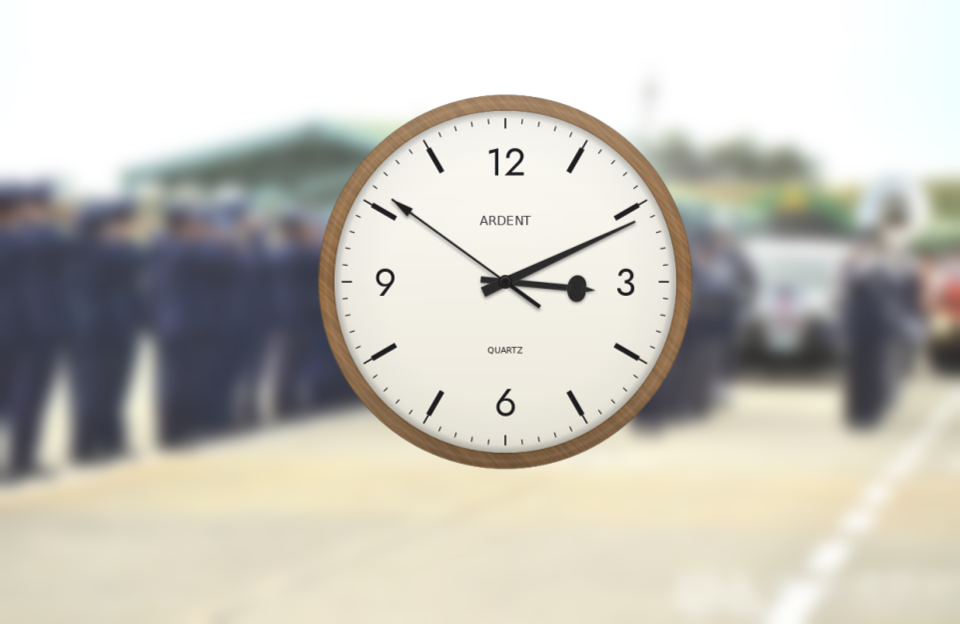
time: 3:10:51
